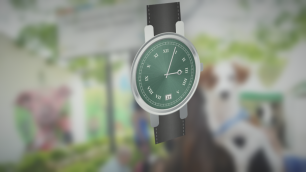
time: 3:04
